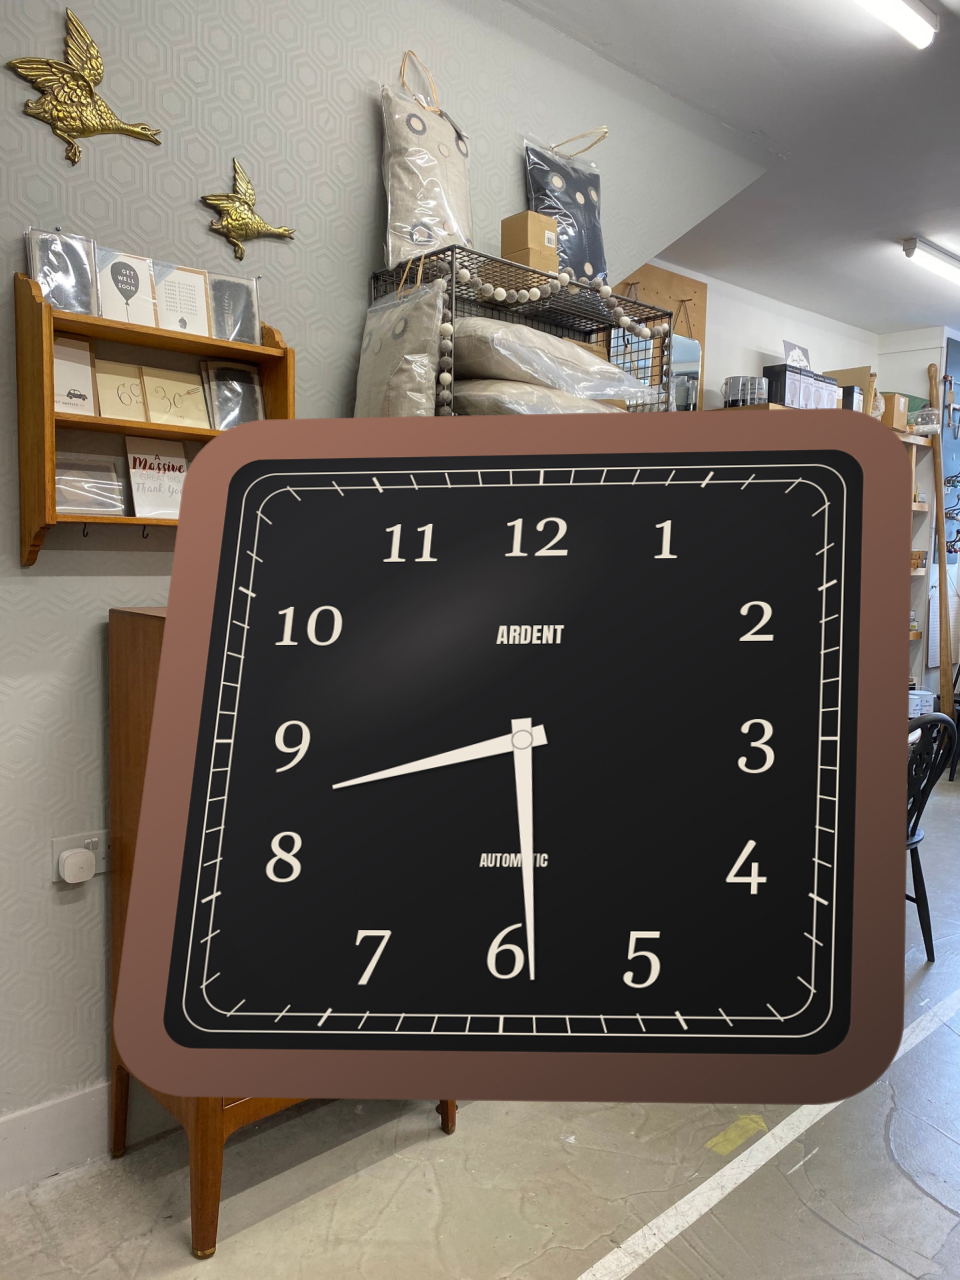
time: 8:29
